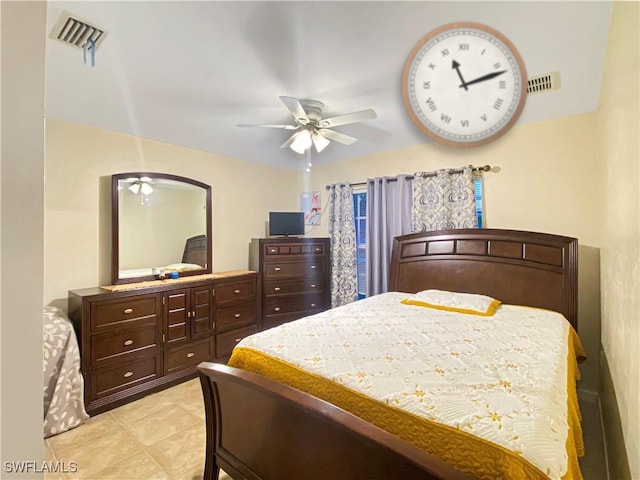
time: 11:12
